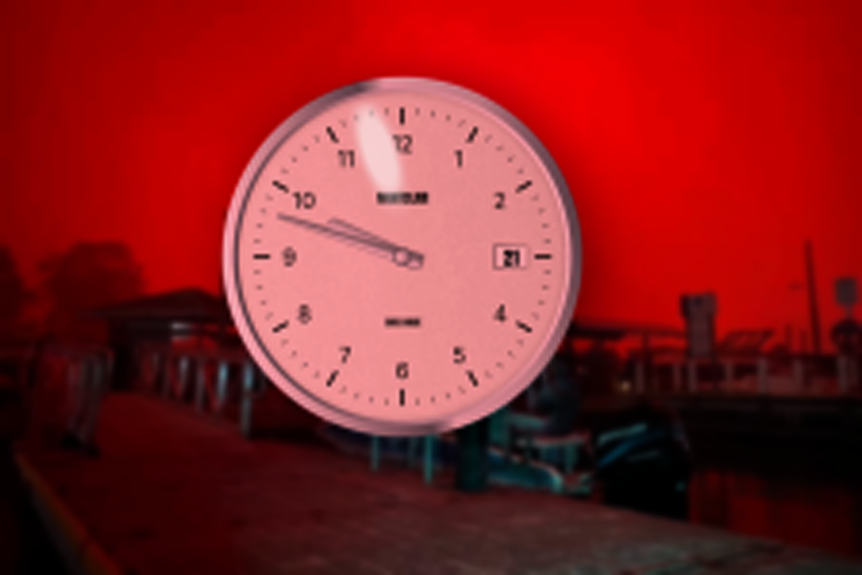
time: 9:48
